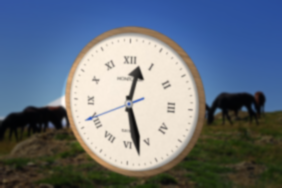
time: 12:27:41
